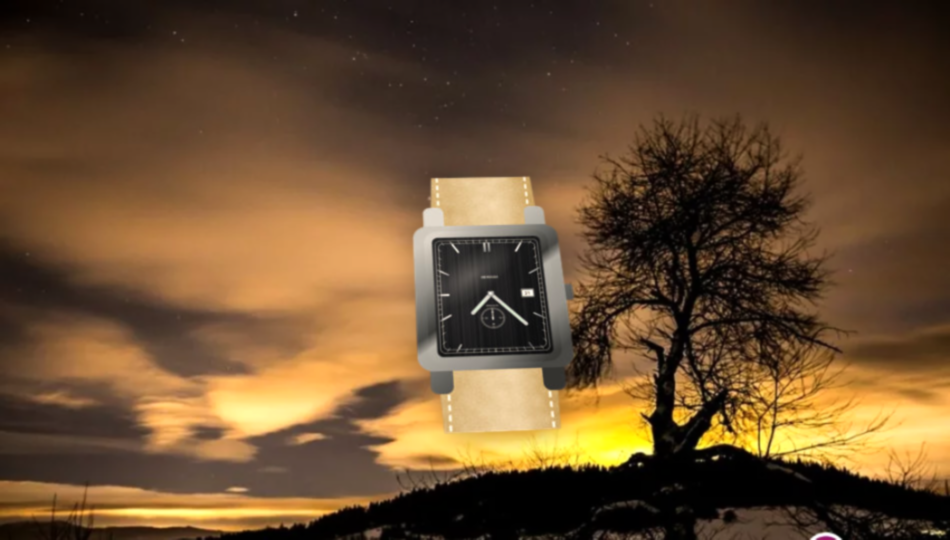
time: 7:23
